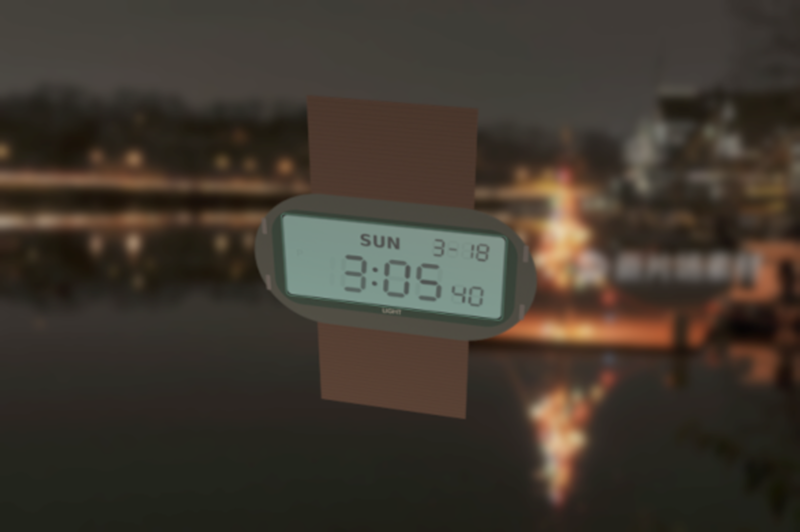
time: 3:05:40
